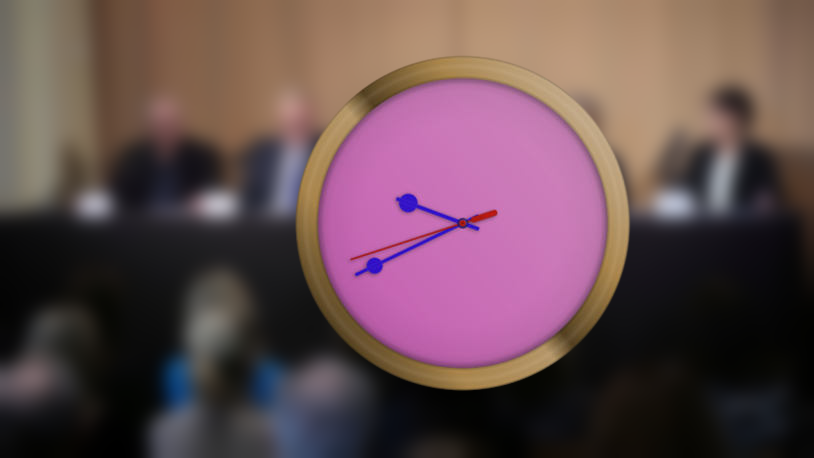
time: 9:40:42
